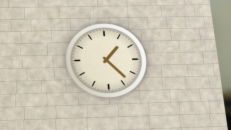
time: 1:23
